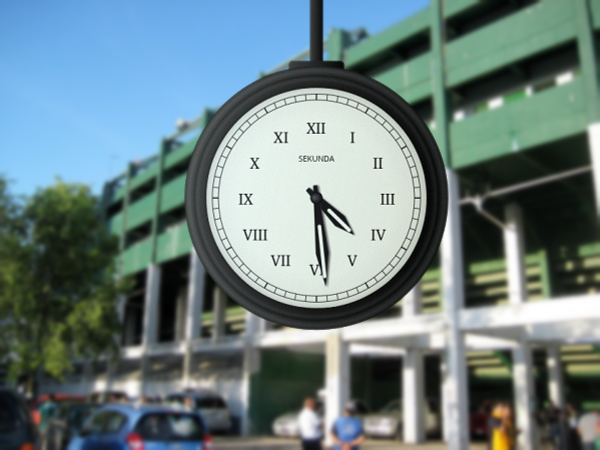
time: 4:29
